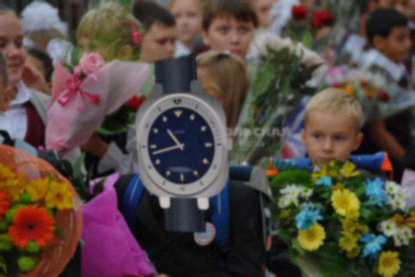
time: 10:43
